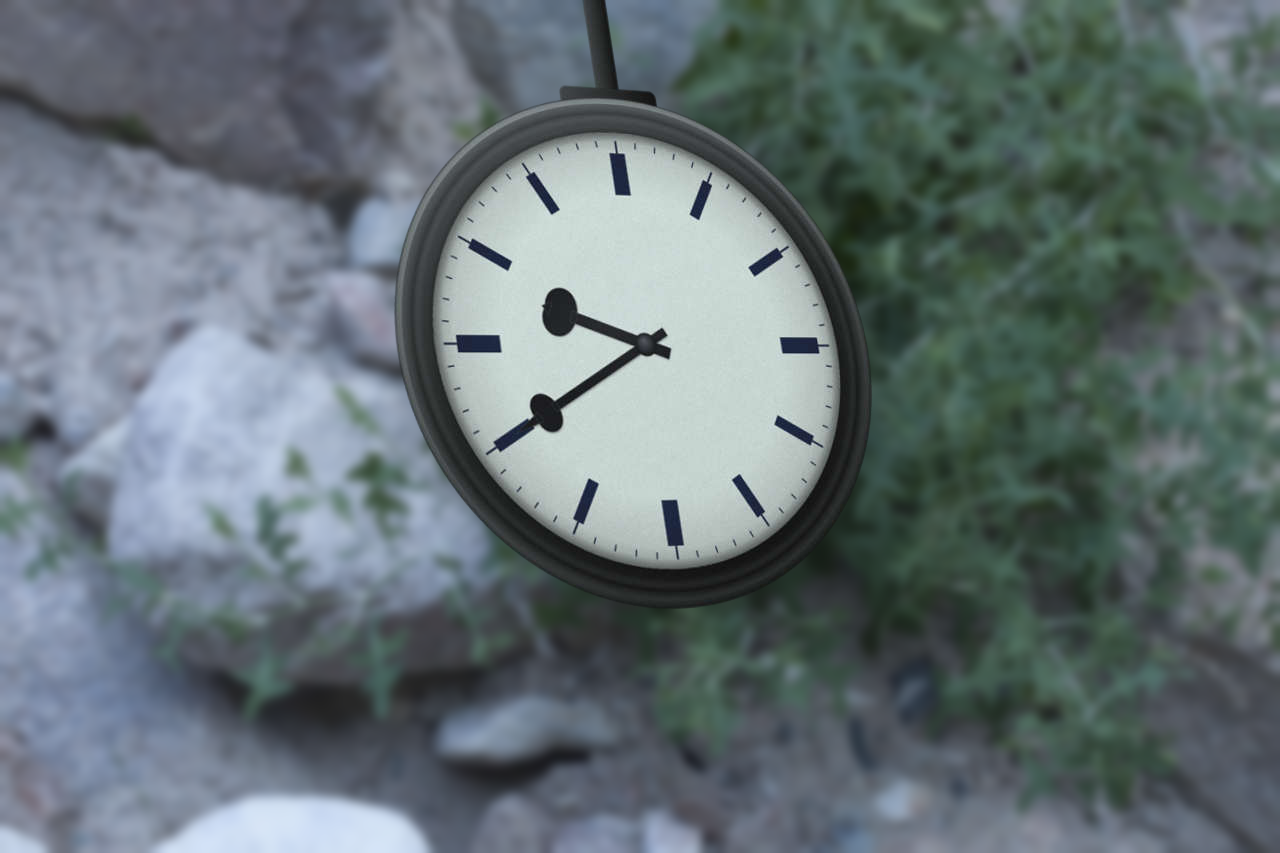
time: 9:40
